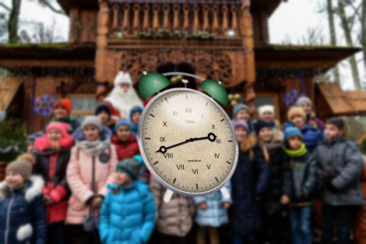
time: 2:42
